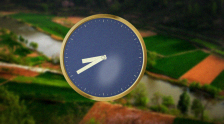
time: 8:40
